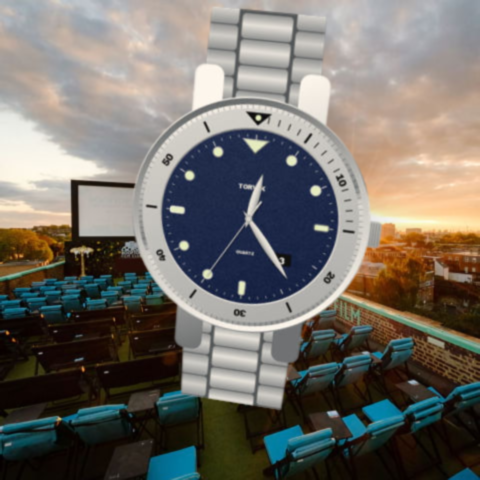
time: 12:23:35
